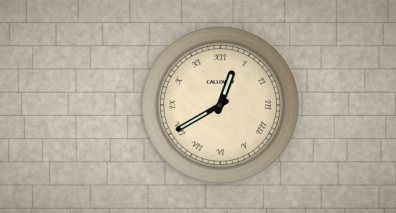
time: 12:40
